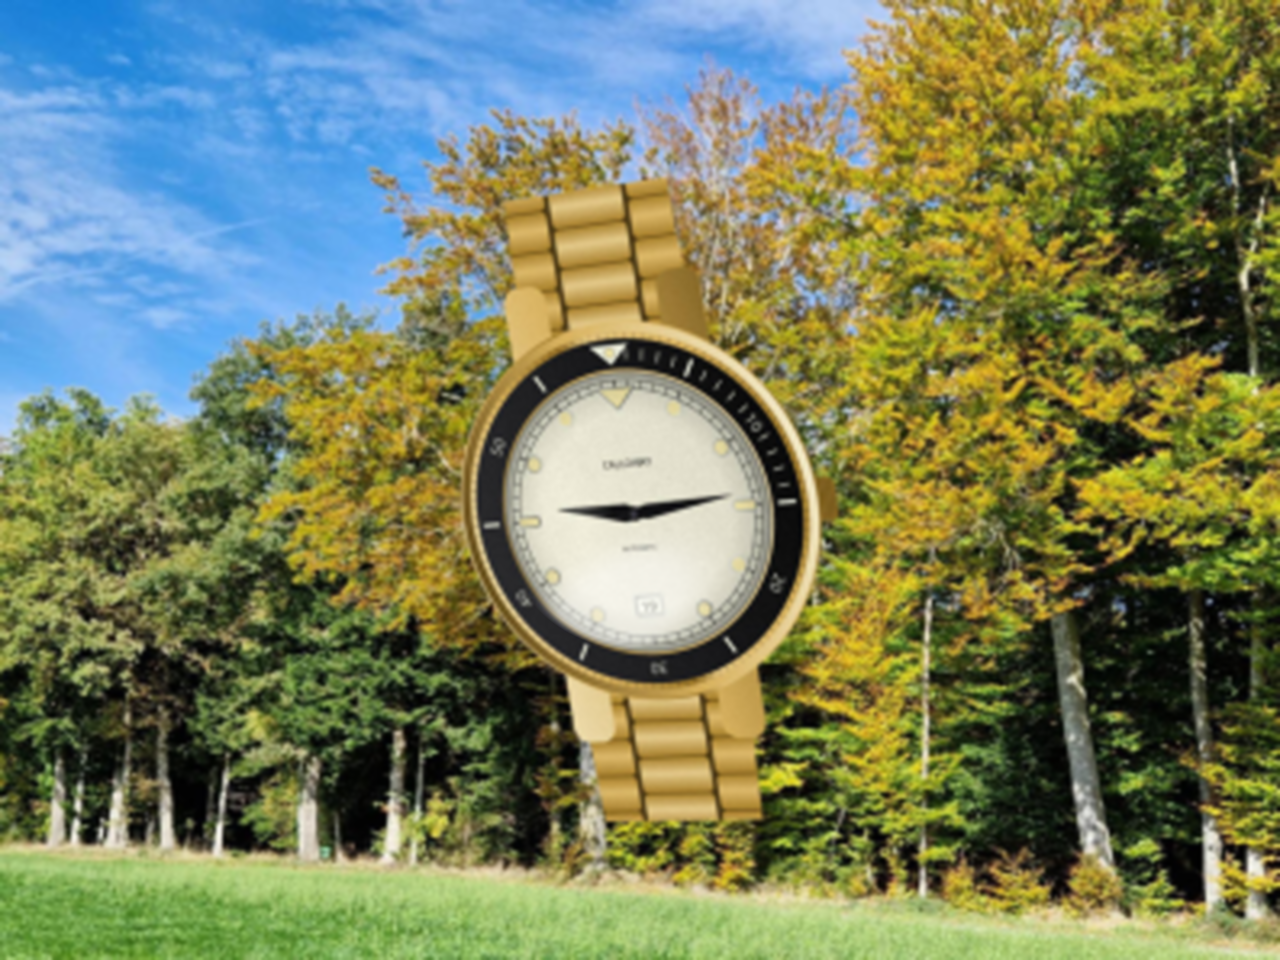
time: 9:14
